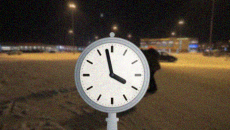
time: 3:58
